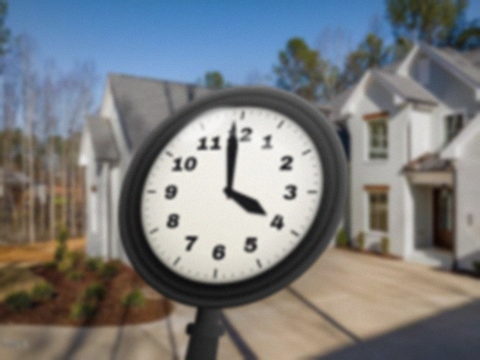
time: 3:59
